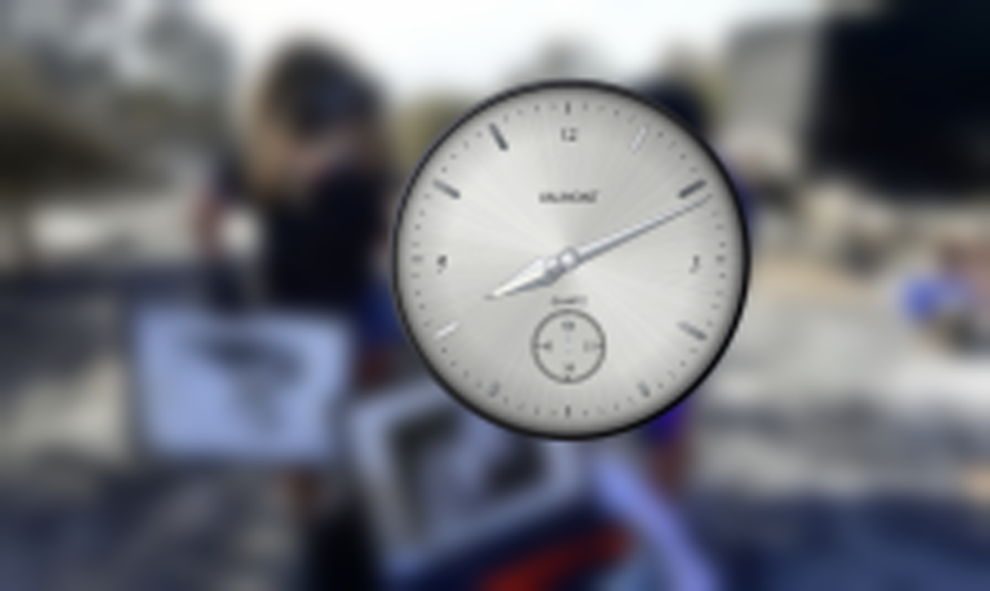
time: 8:11
